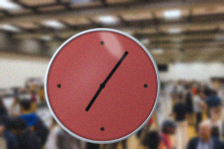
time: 7:06
